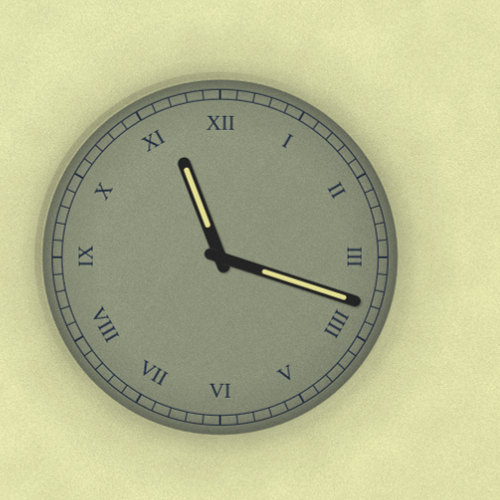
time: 11:18
